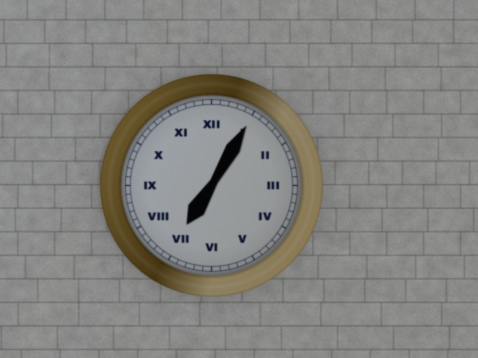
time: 7:05
